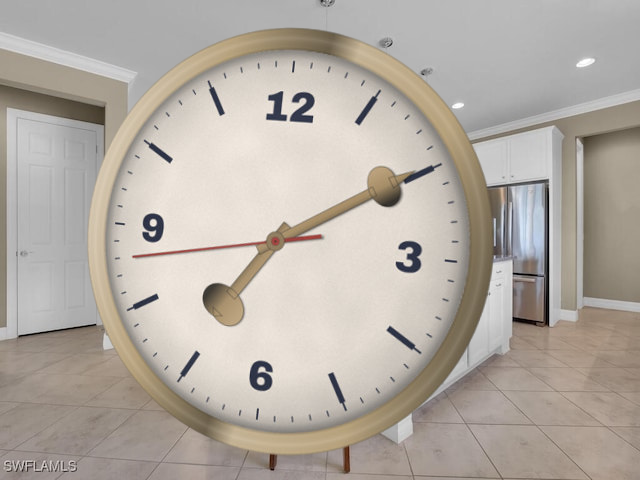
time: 7:09:43
